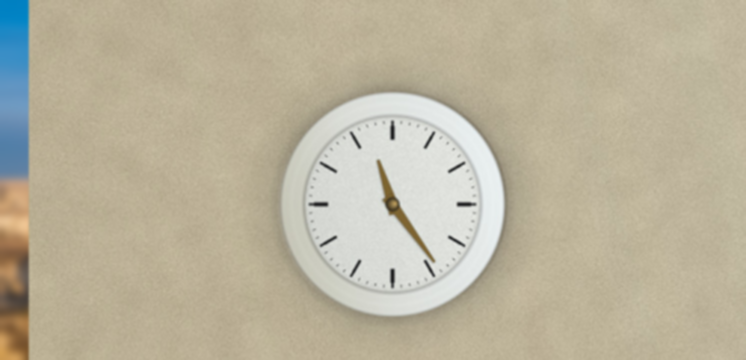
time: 11:24
